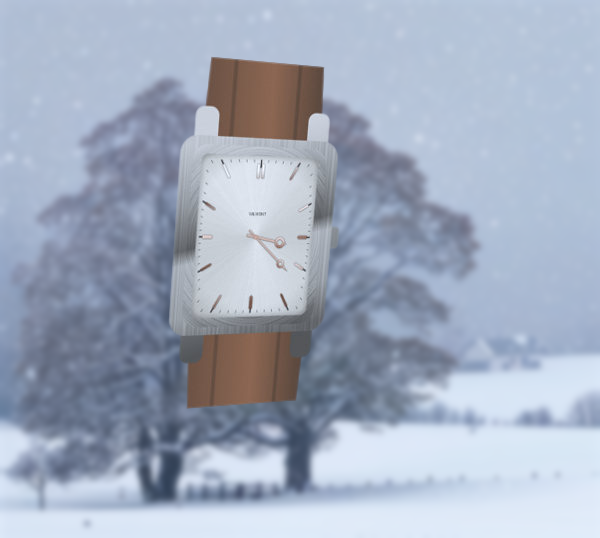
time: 3:22
